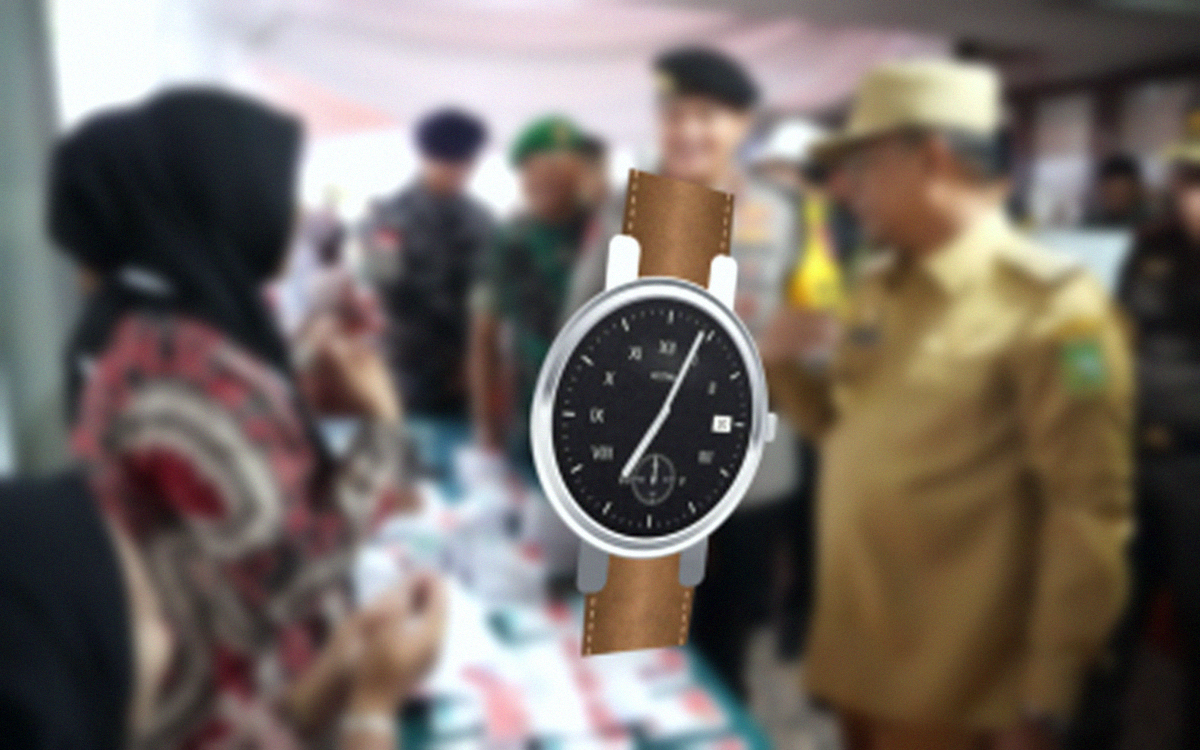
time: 7:04
